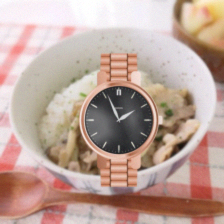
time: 1:56
